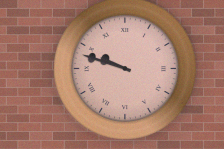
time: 9:48
